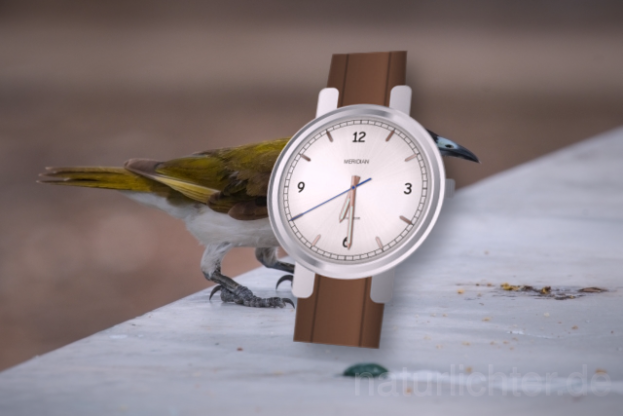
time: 6:29:40
